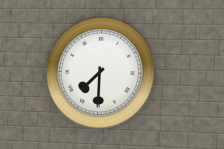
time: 7:30
